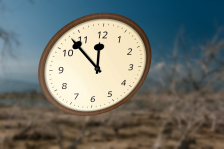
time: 11:53
